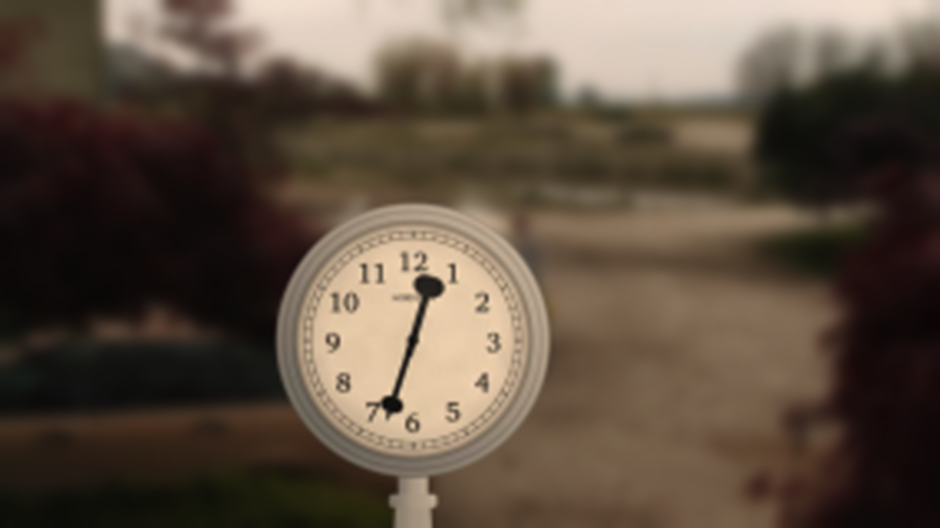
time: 12:33
